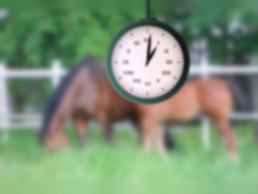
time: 1:01
